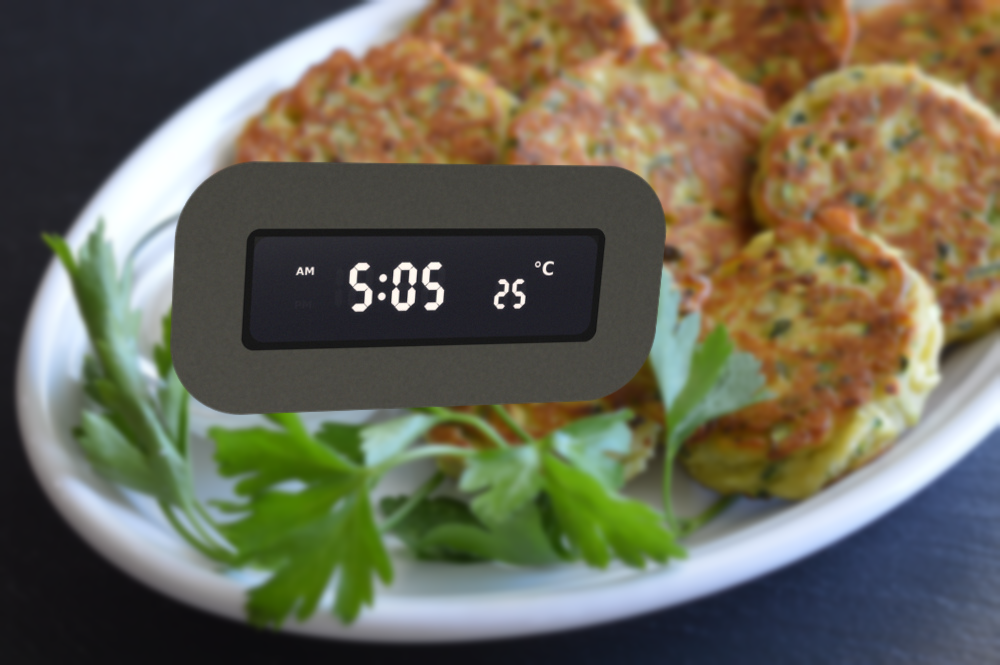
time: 5:05
